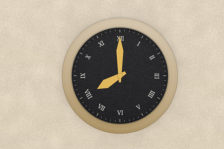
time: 8:00
